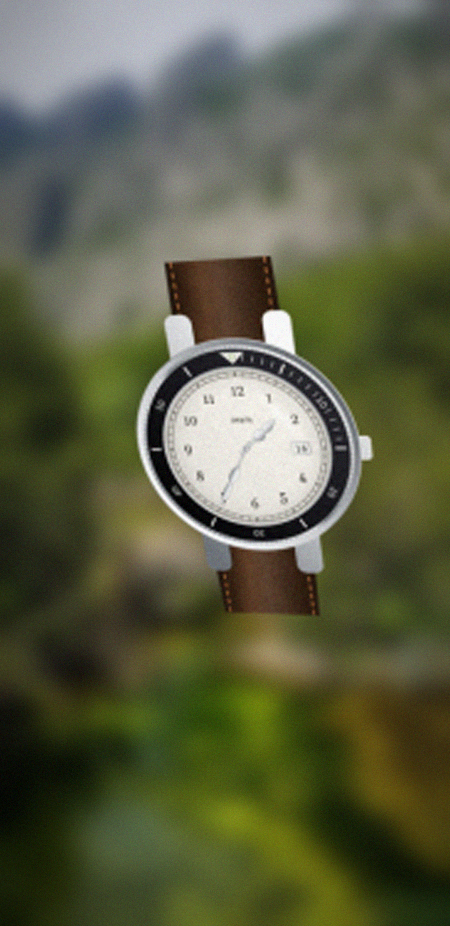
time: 1:35
